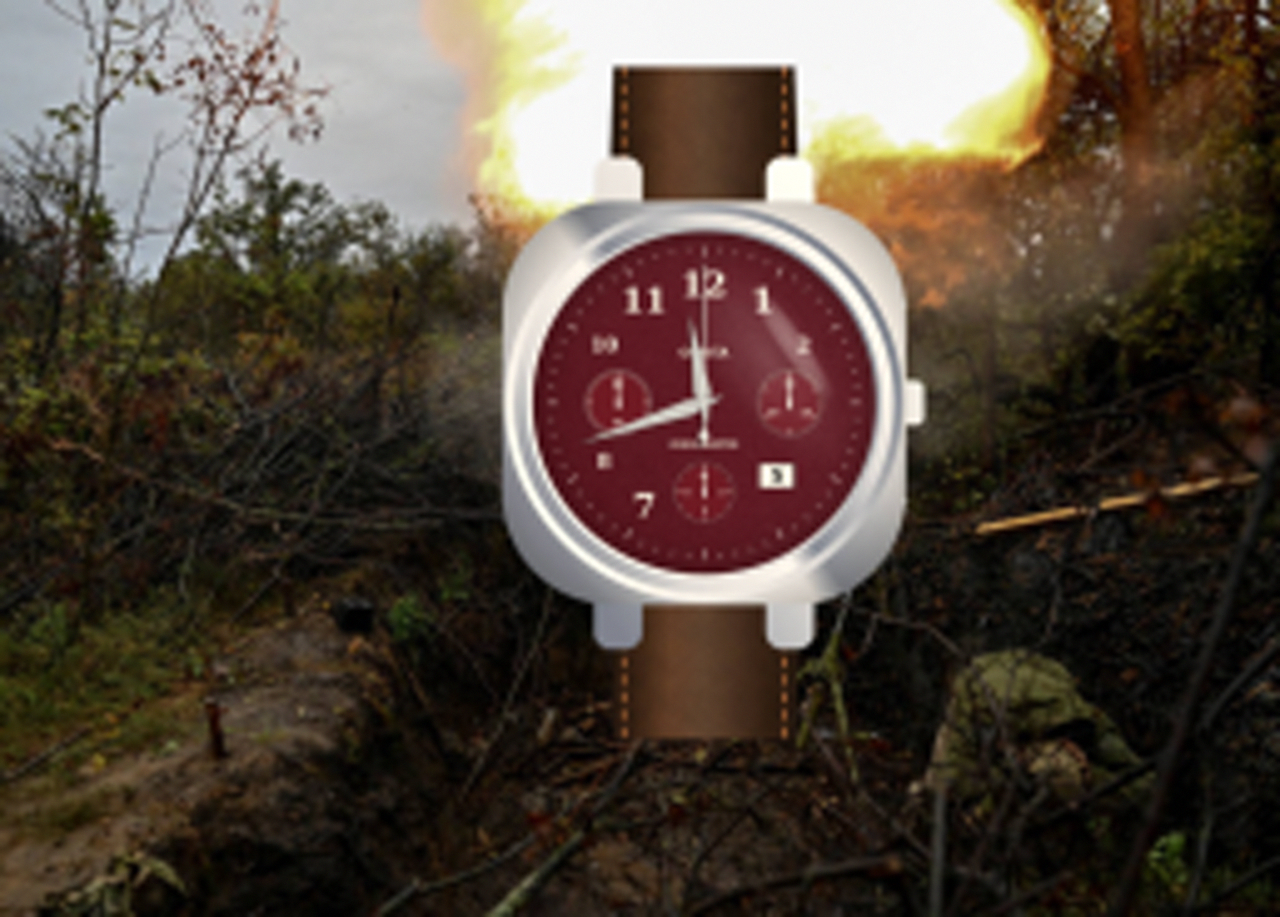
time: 11:42
